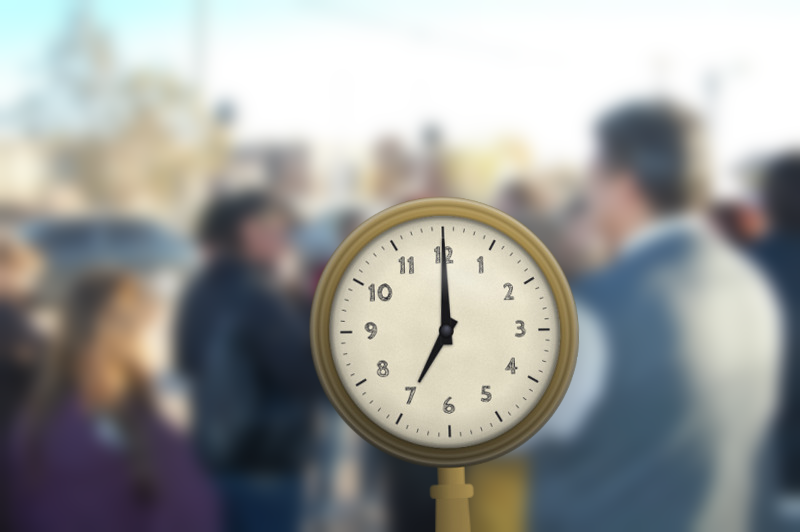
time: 7:00
